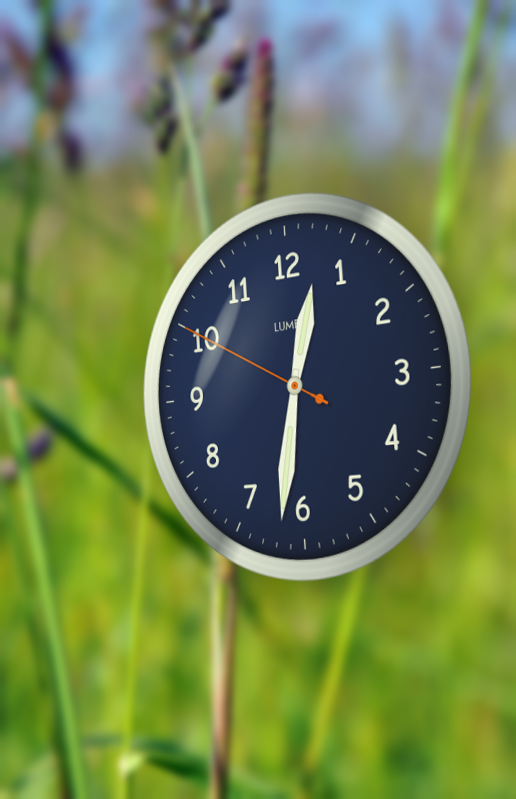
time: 12:31:50
